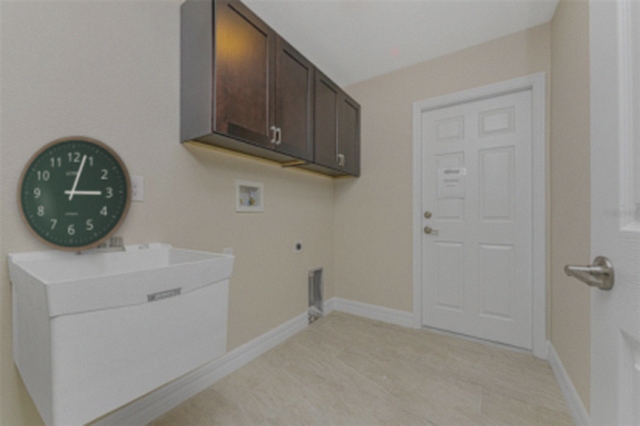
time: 3:03
